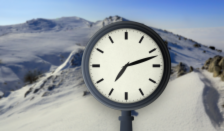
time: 7:12
